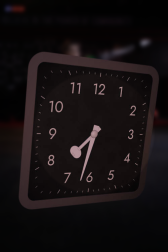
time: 7:32
